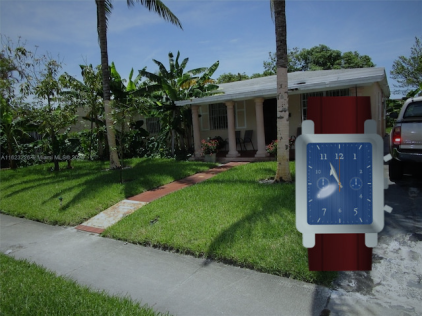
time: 10:56
